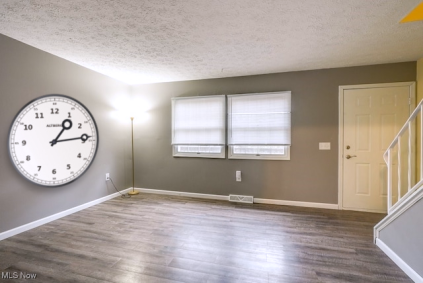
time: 1:14
